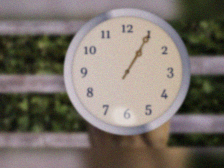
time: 1:05
